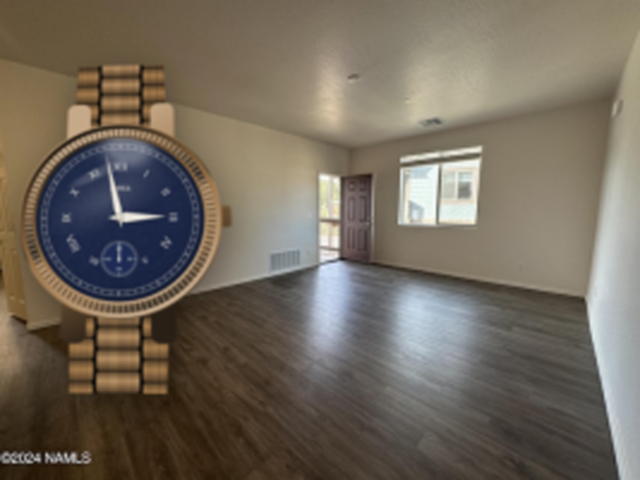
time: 2:58
